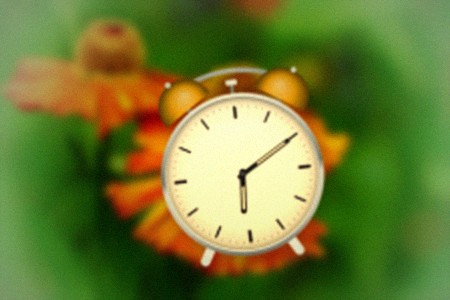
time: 6:10
